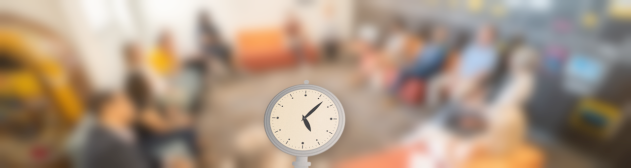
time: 5:07
